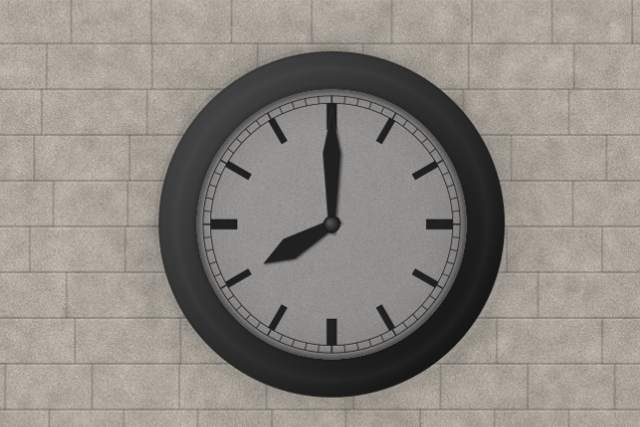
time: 8:00
